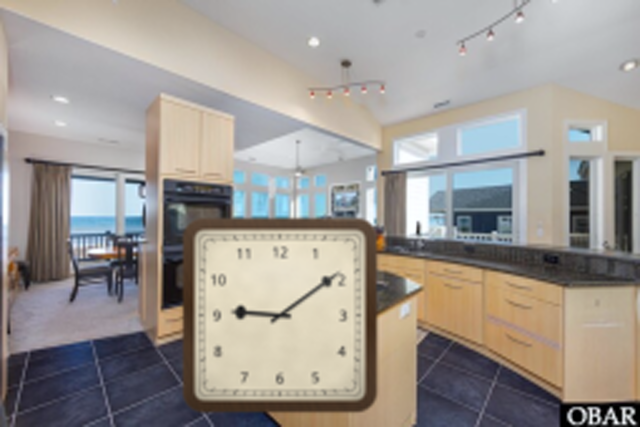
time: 9:09
